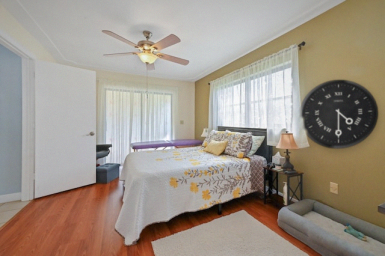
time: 4:30
